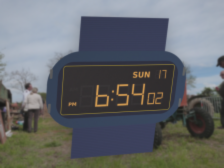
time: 6:54:02
